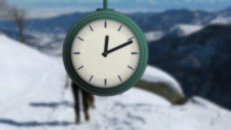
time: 12:11
